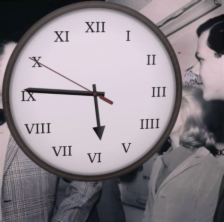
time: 5:45:50
